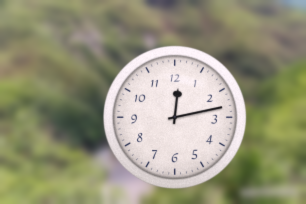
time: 12:13
